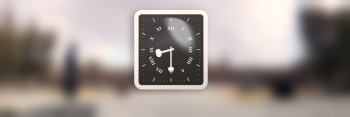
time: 8:30
